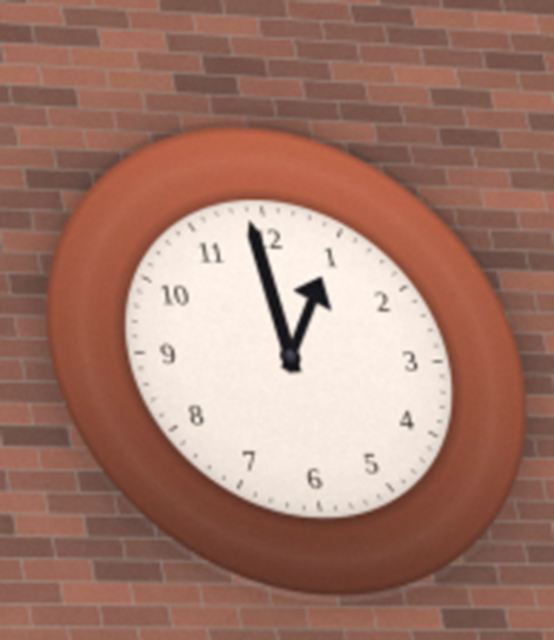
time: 12:59
